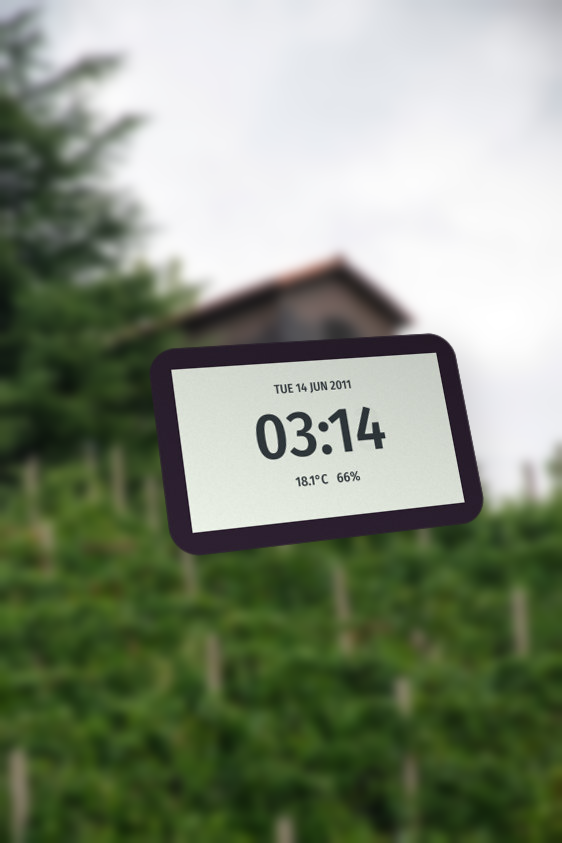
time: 3:14
